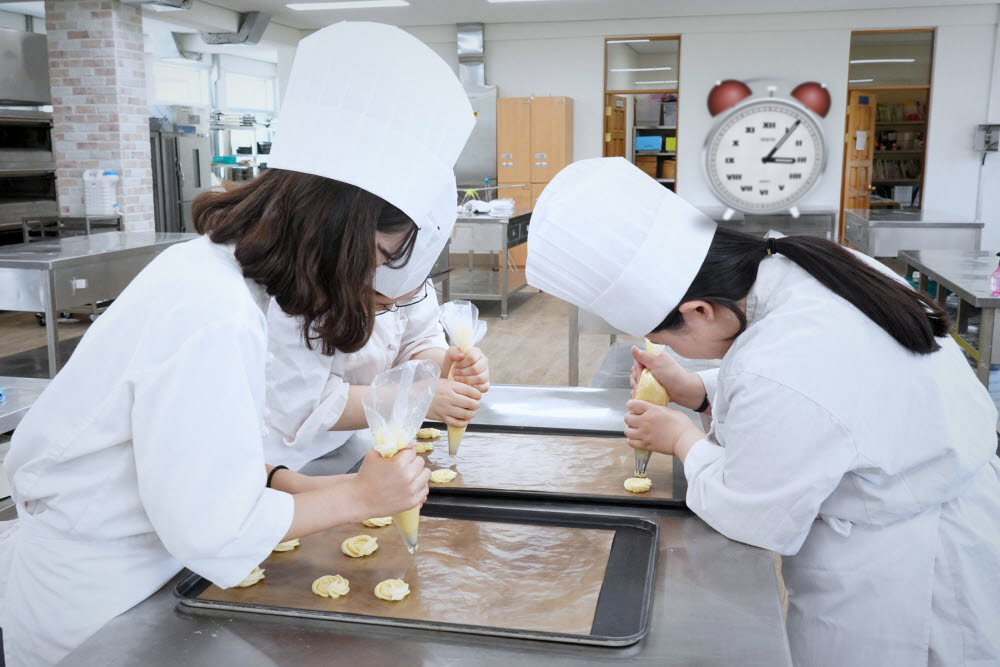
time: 3:06
